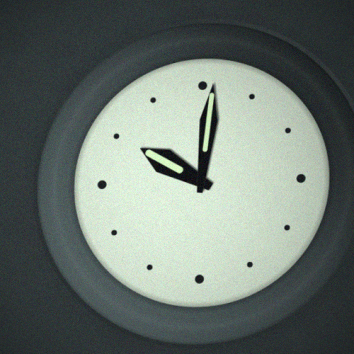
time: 10:01
